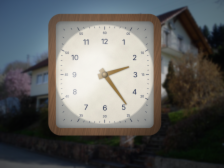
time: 2:24
